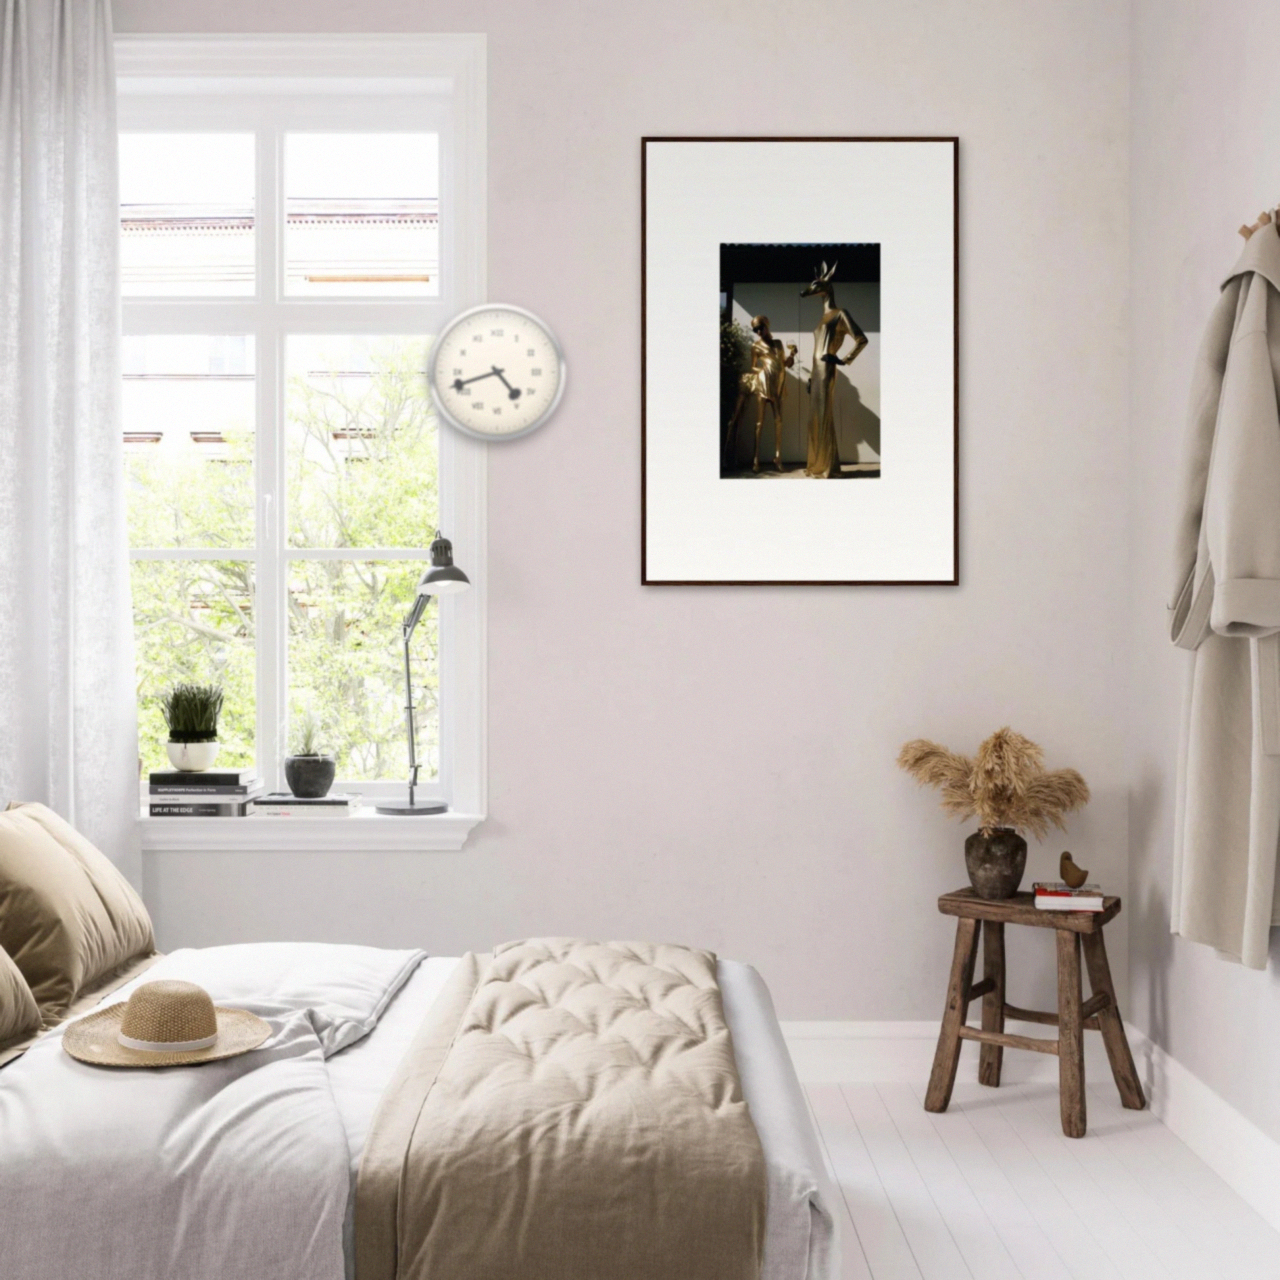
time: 4:42
